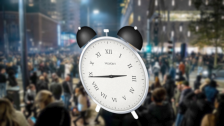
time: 2:44
